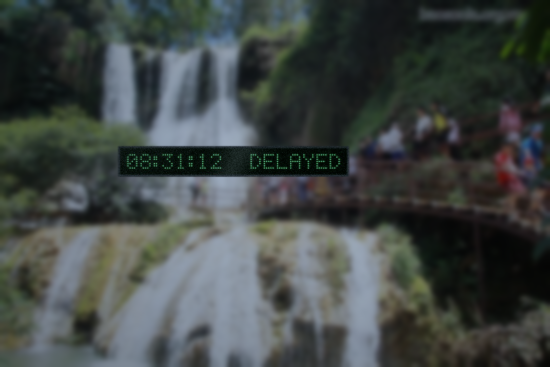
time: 8:31:12
